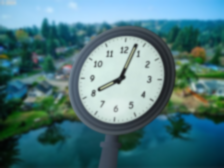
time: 8:03
